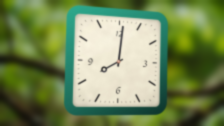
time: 8:01
